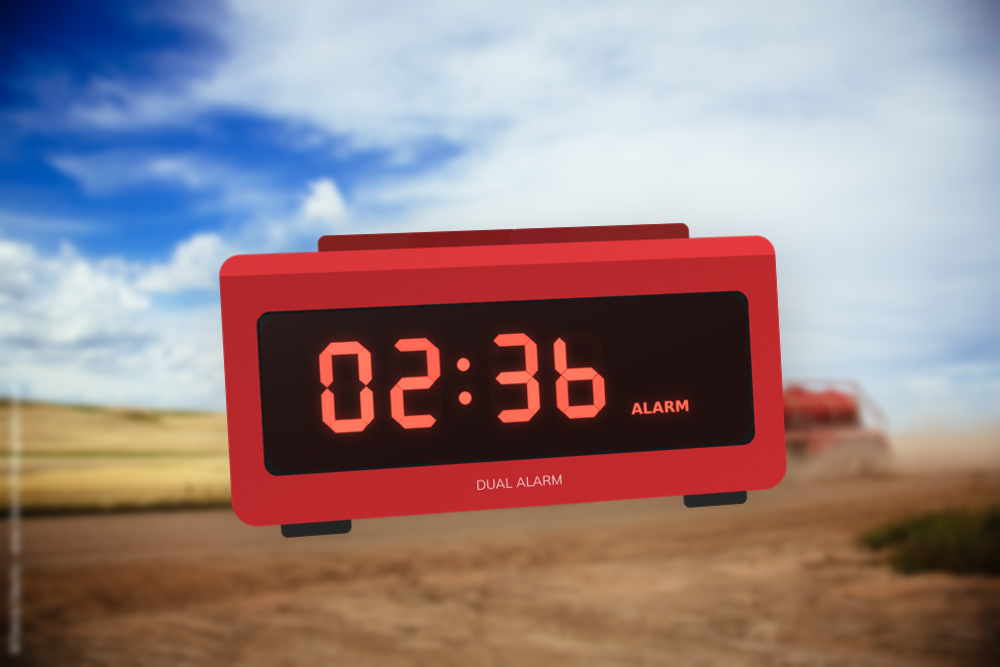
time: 2:36
